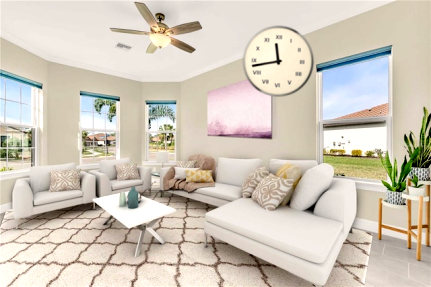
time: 11:43
